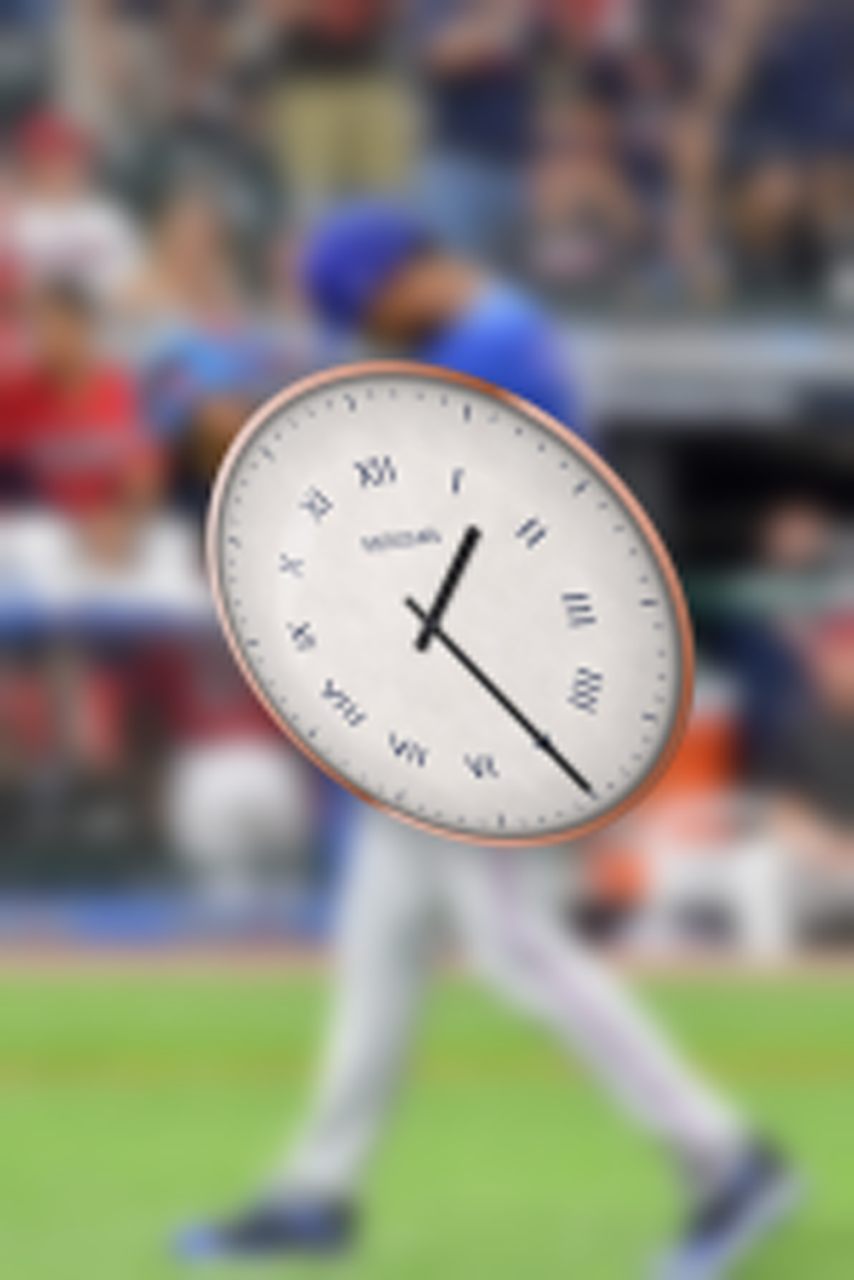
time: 1:25
